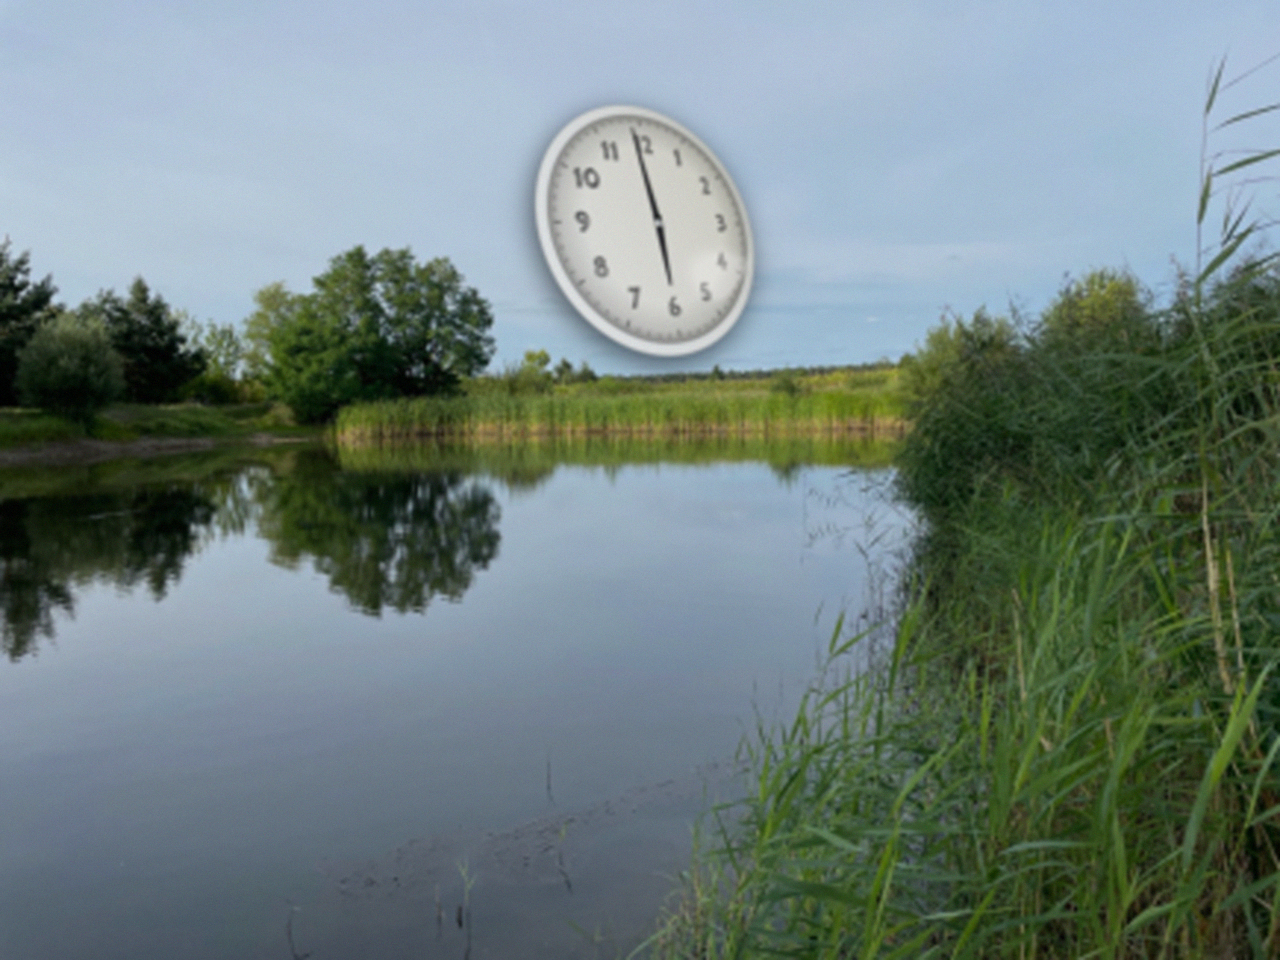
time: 5:59
